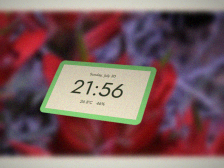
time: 21:56
